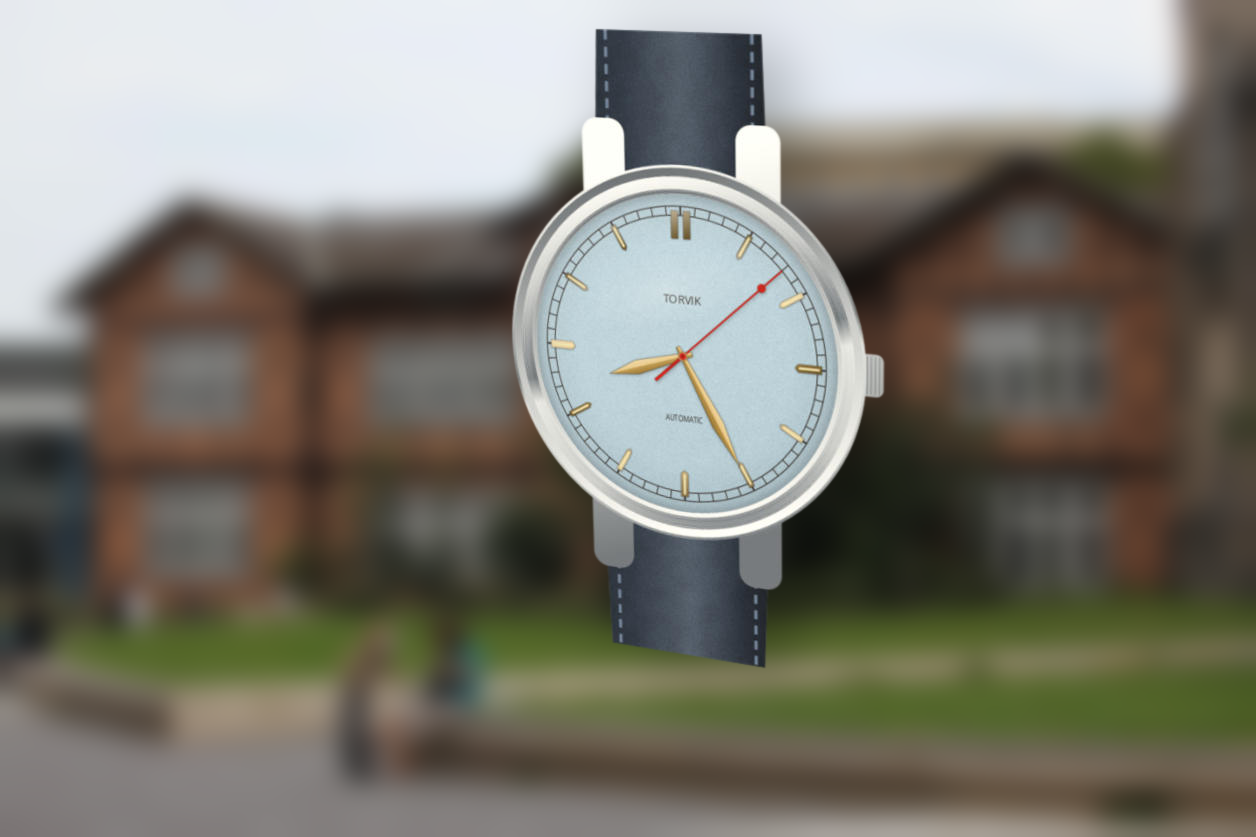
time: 8:25:08
